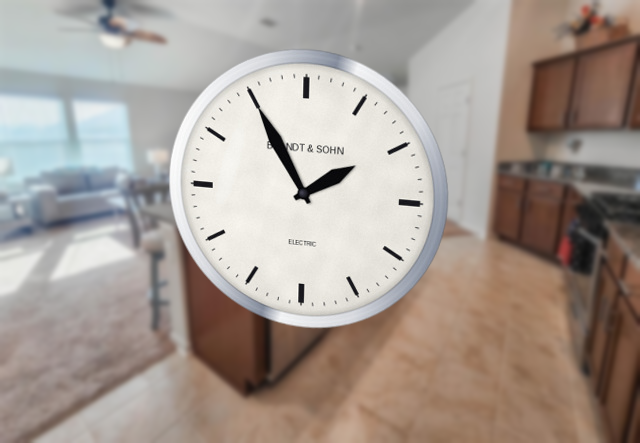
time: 1:55
